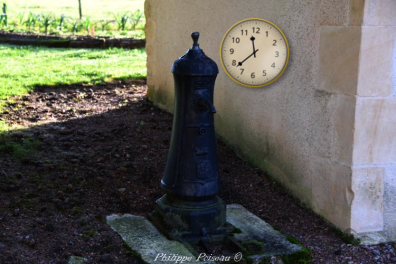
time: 11:38
